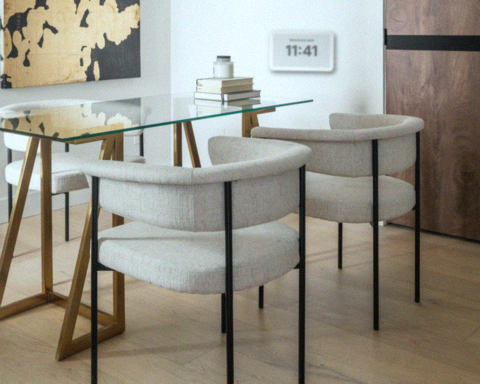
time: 11:41
